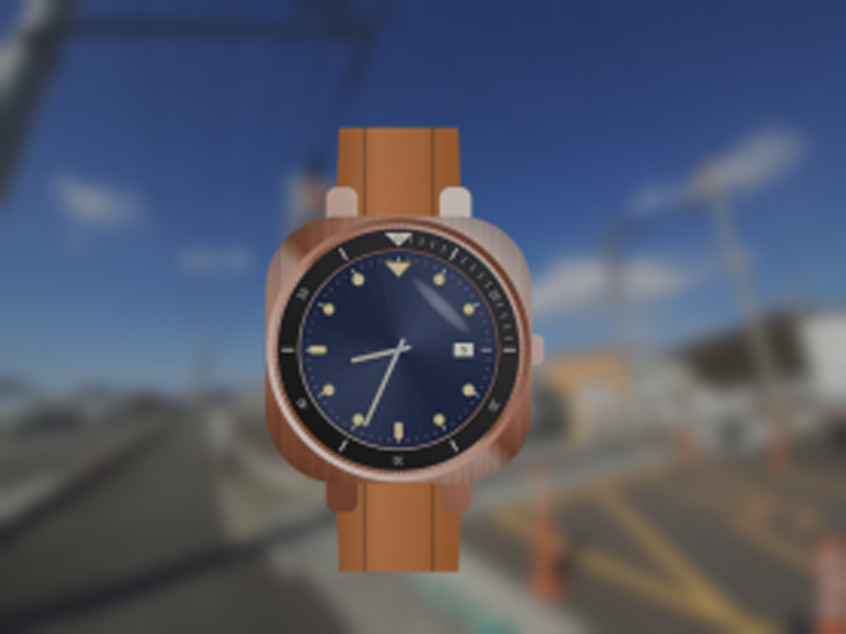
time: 8:34
